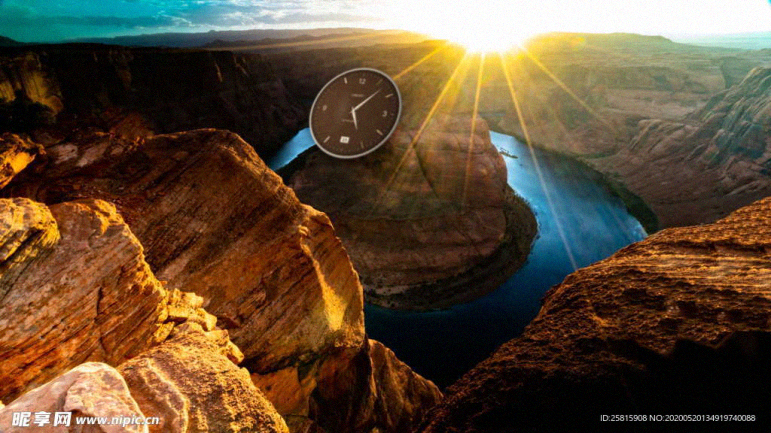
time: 5:07
